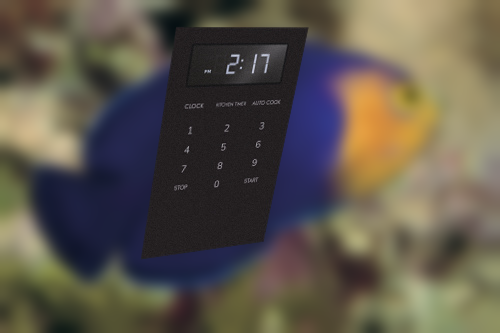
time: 2:17
